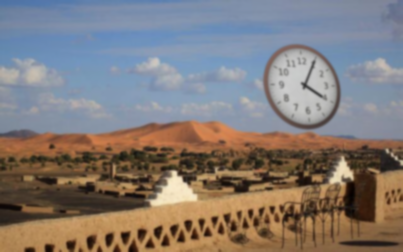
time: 4:05
